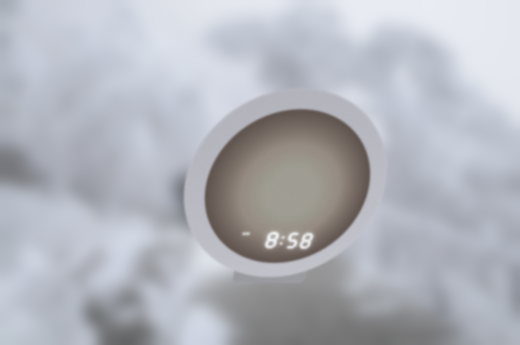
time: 8:58
